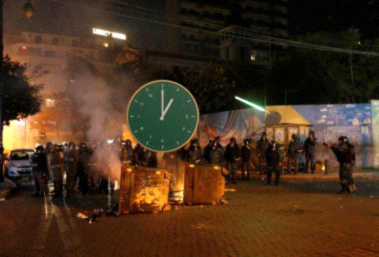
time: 1:00
